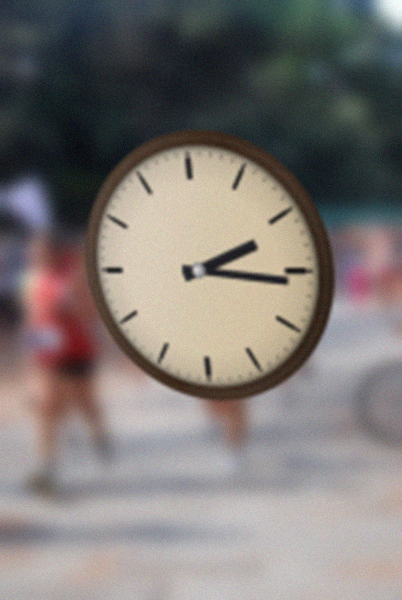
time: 2:16
